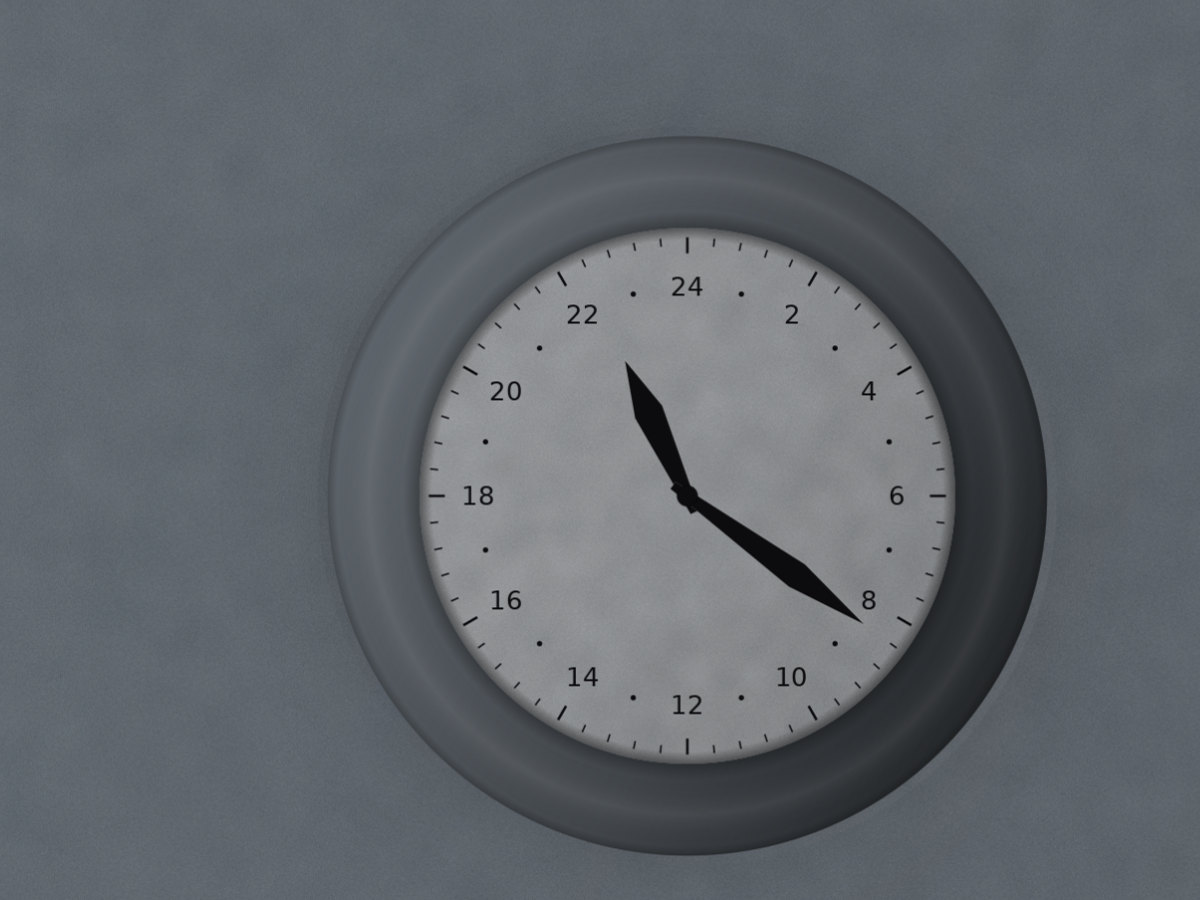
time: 22:21
